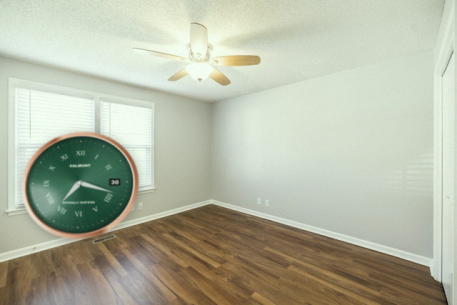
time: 7:18
